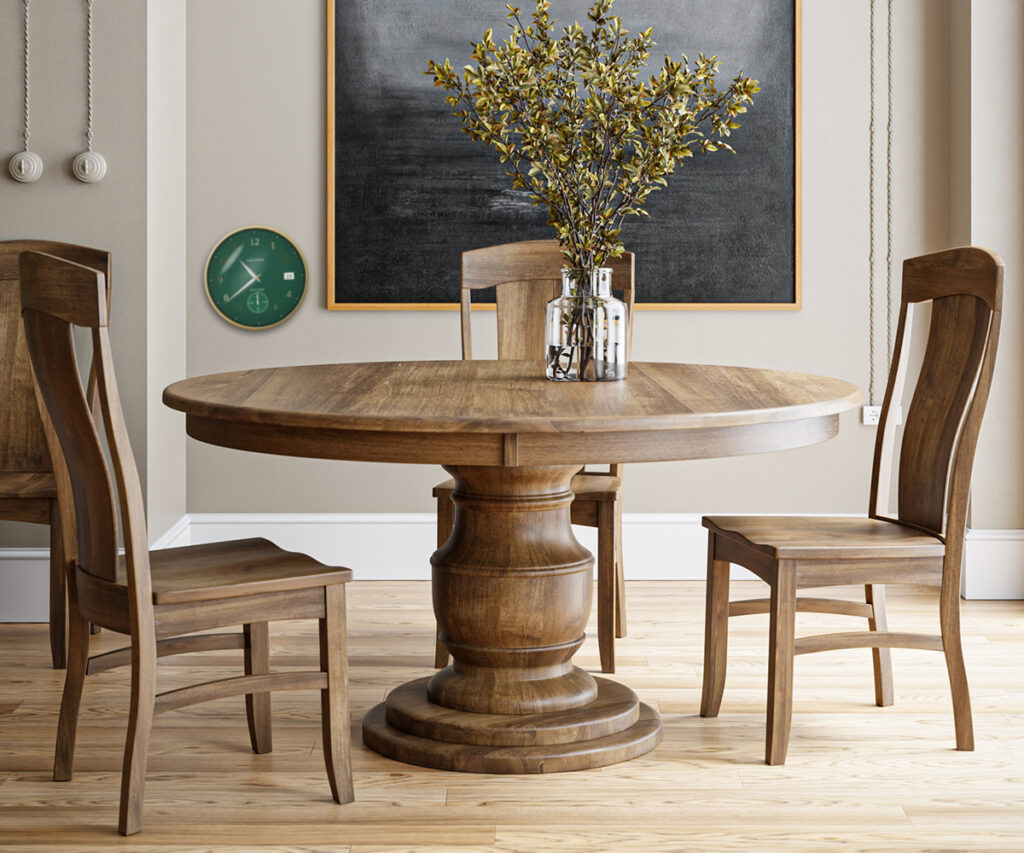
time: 10:39
